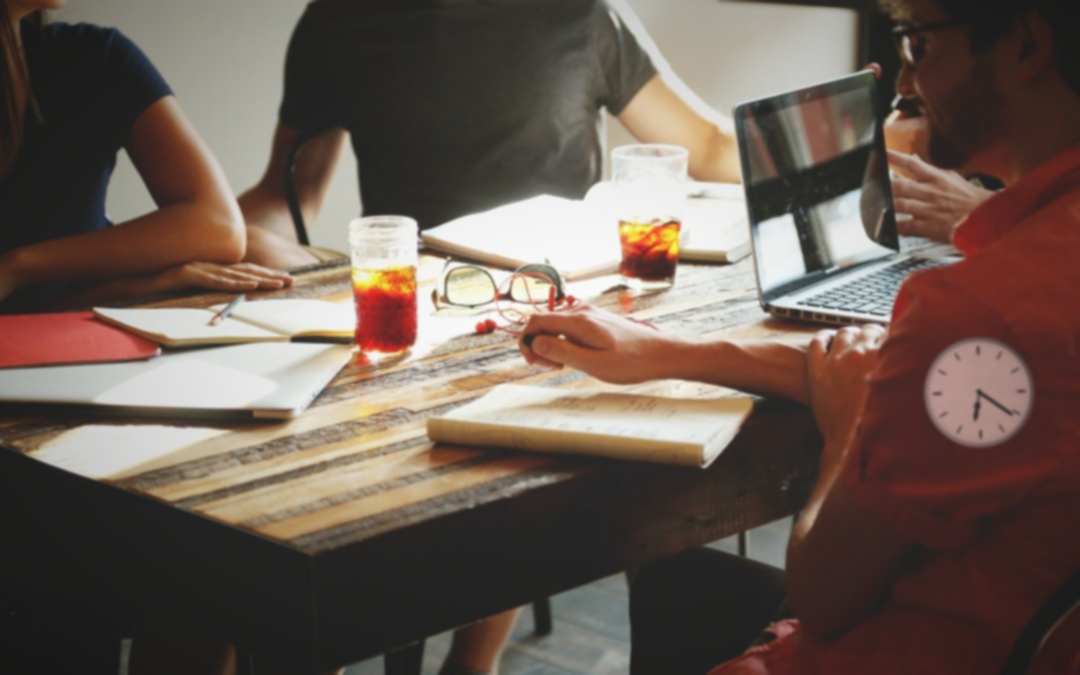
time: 6:21
